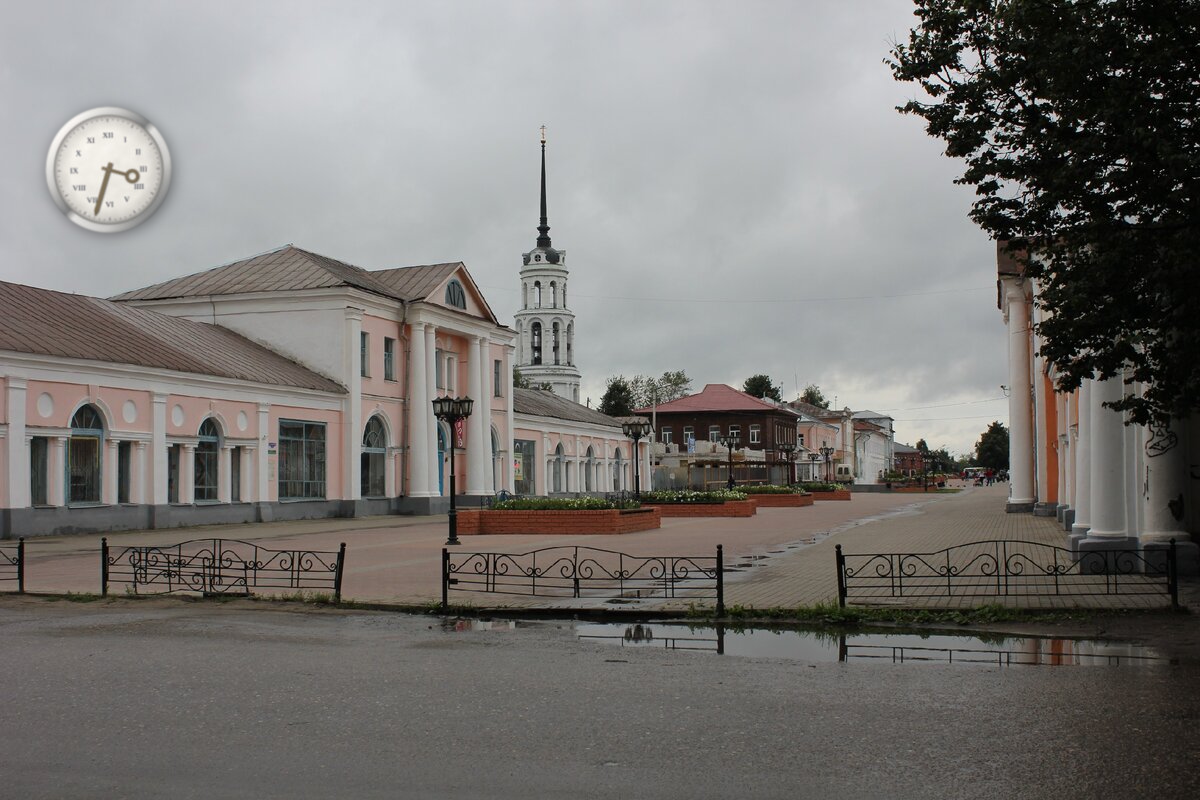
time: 3:33
